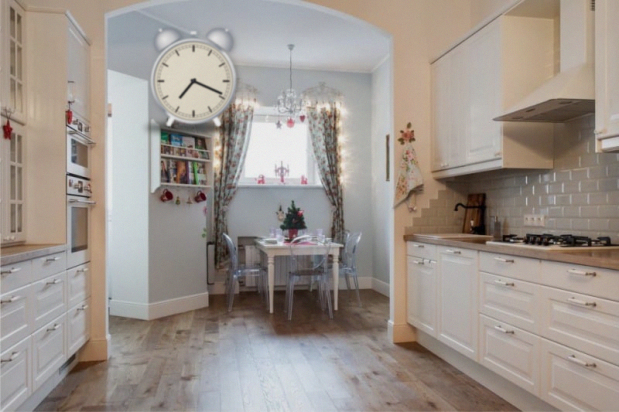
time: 7:19
